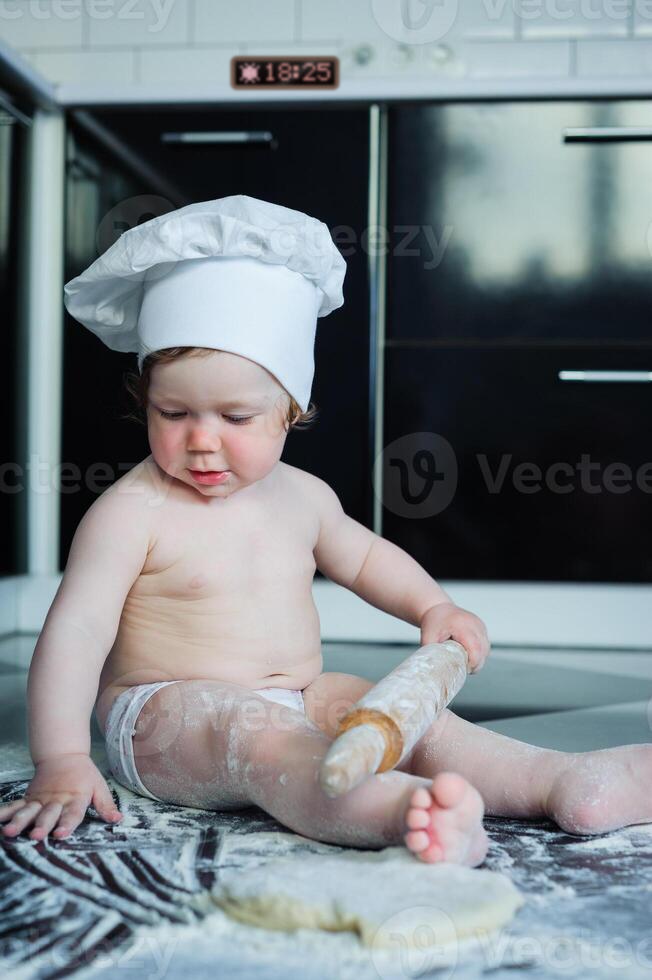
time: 18:25
